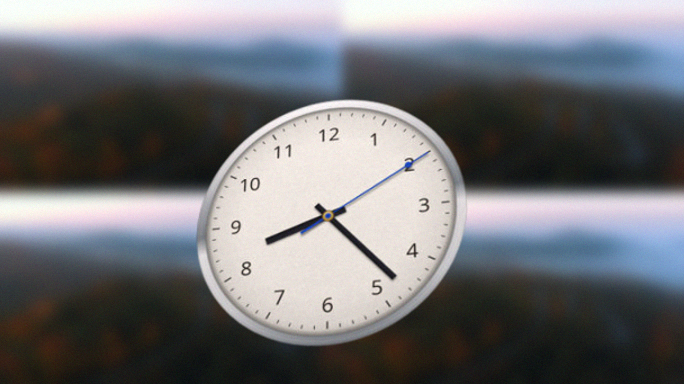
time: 8:23:10
